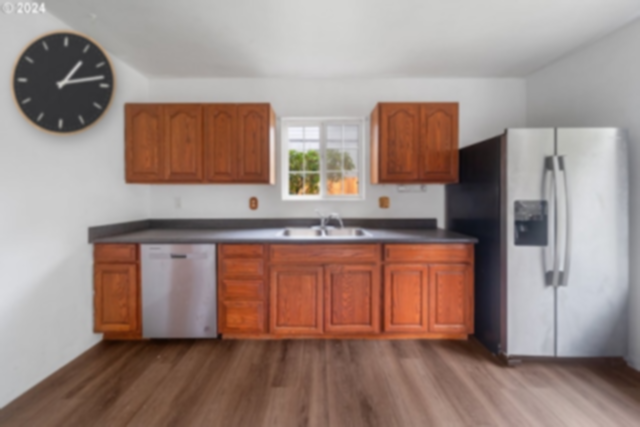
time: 1:13
